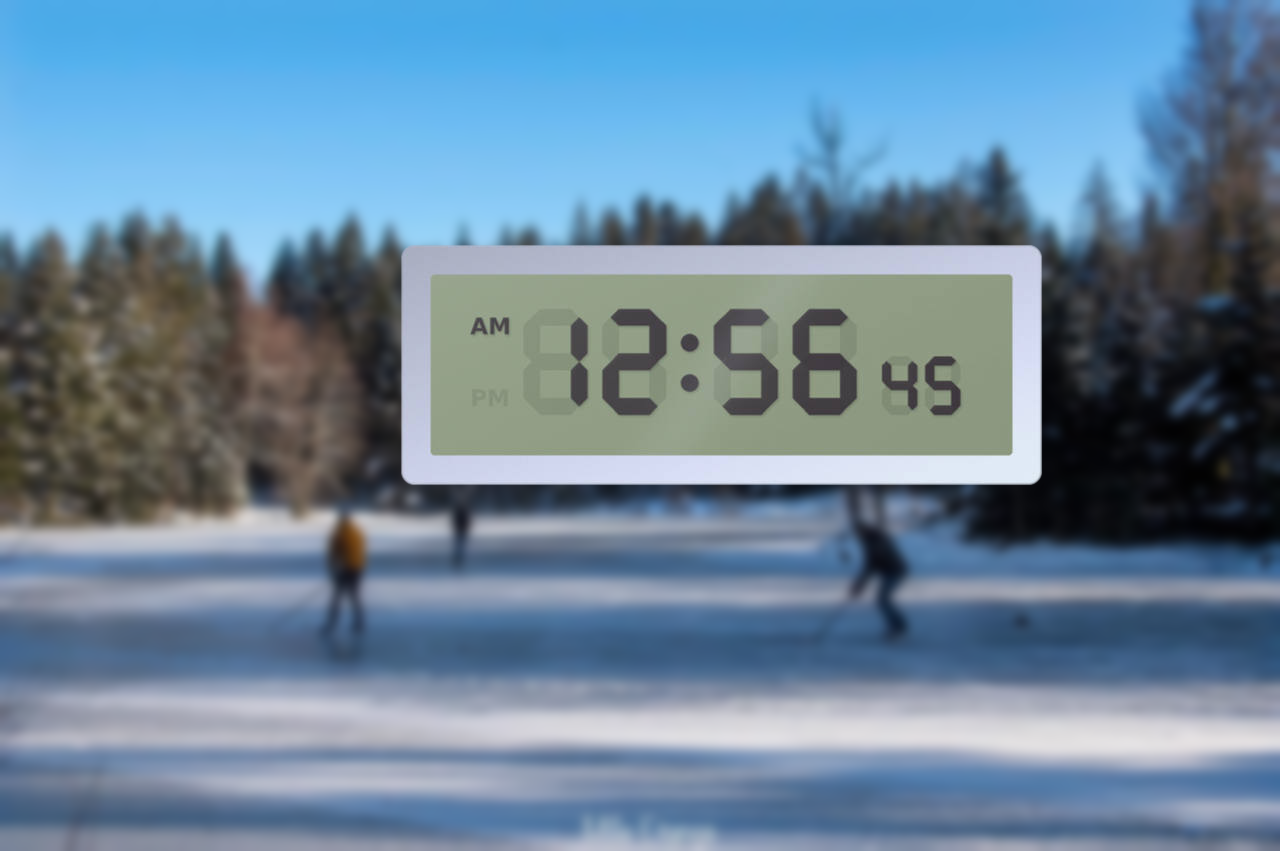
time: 12:56:45
